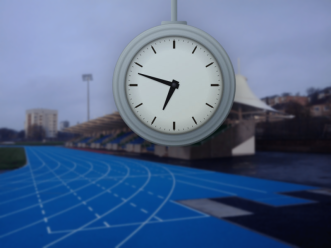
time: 6:48
